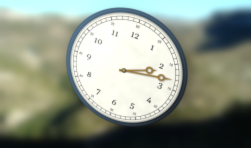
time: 2:13
